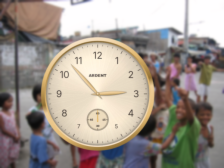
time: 2:53
